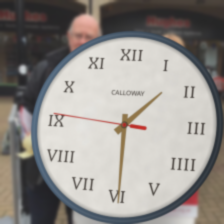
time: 1:29:46
